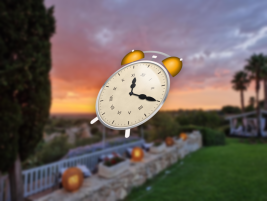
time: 11:15
